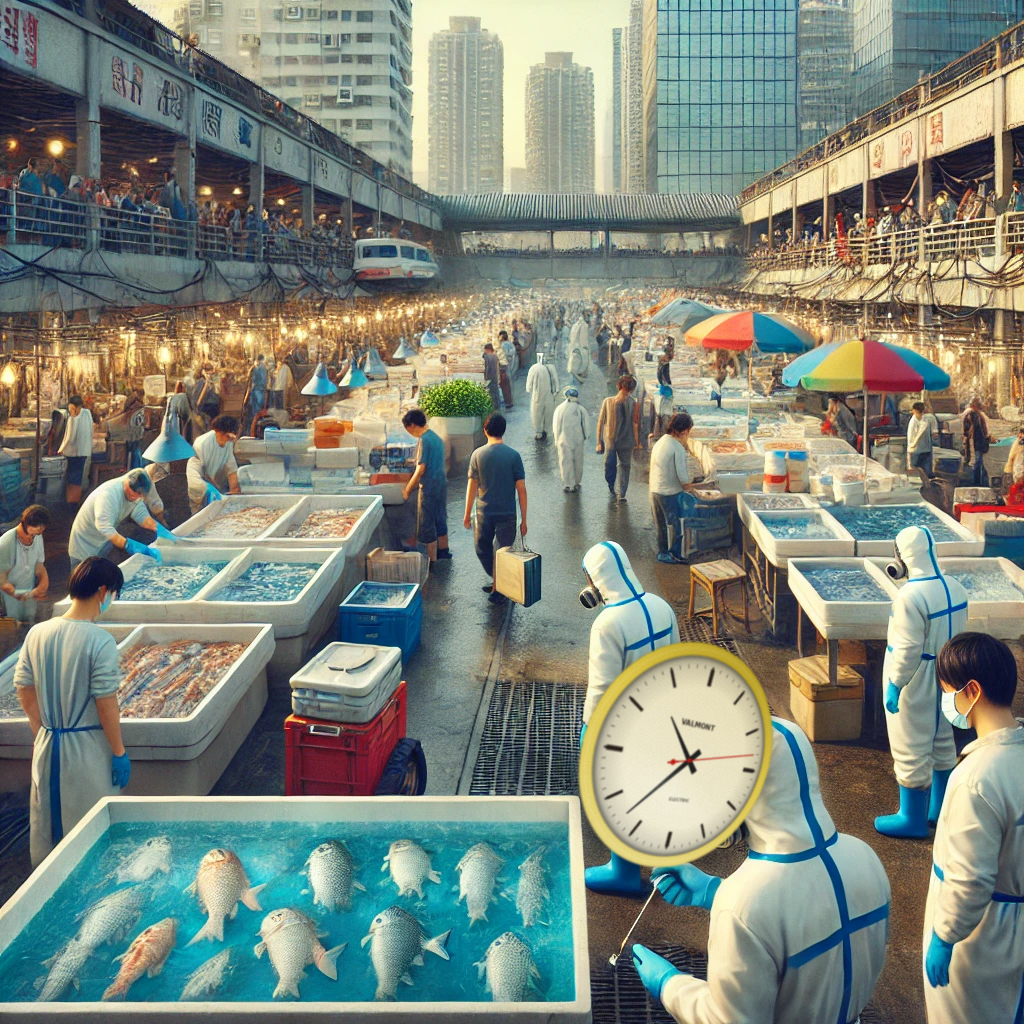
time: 10:37:13
